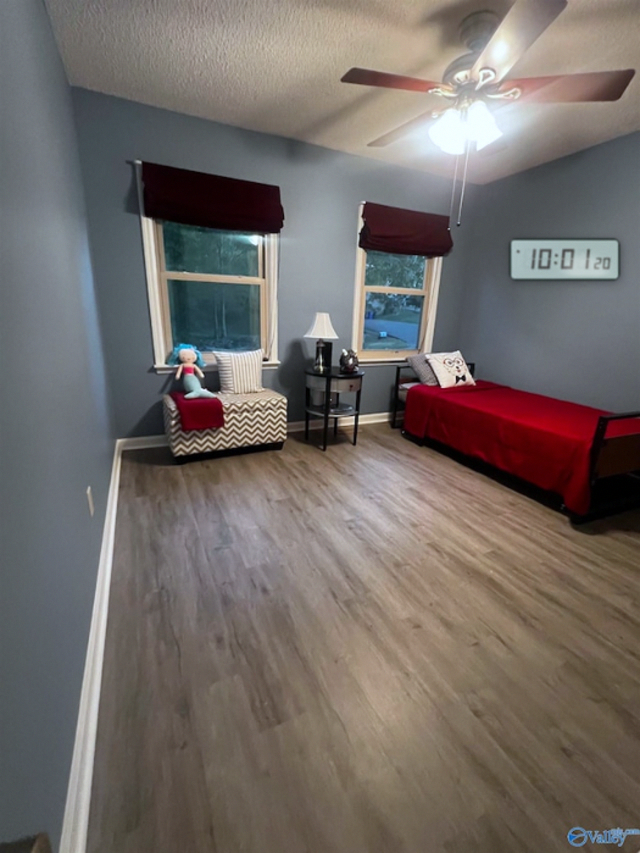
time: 10:01:20
